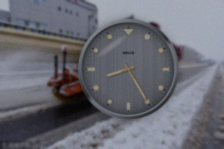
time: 8:25
